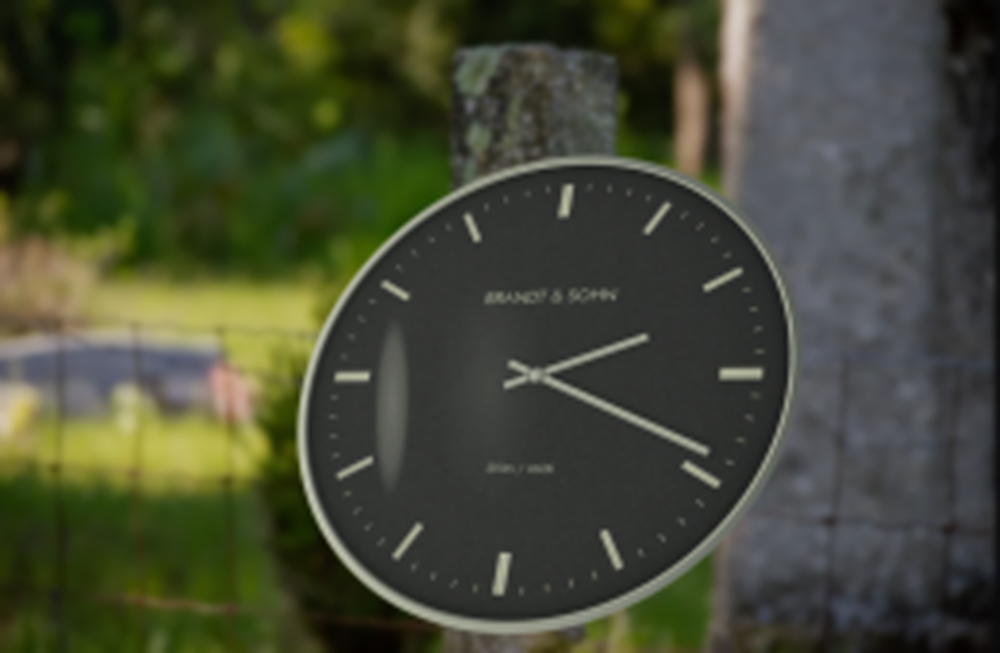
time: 2:19
